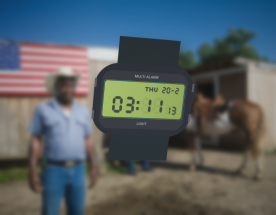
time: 3:11:13
